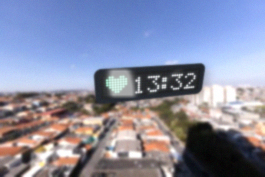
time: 13:32
